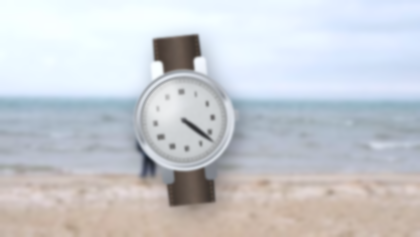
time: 4:22
